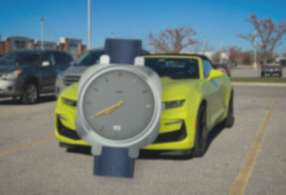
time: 7:40
